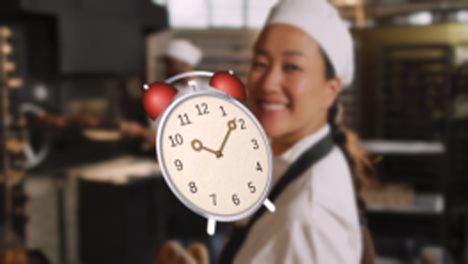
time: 10:08
